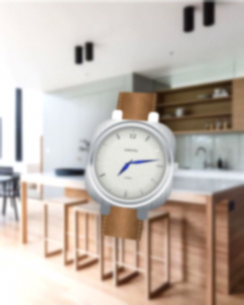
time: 7:13
